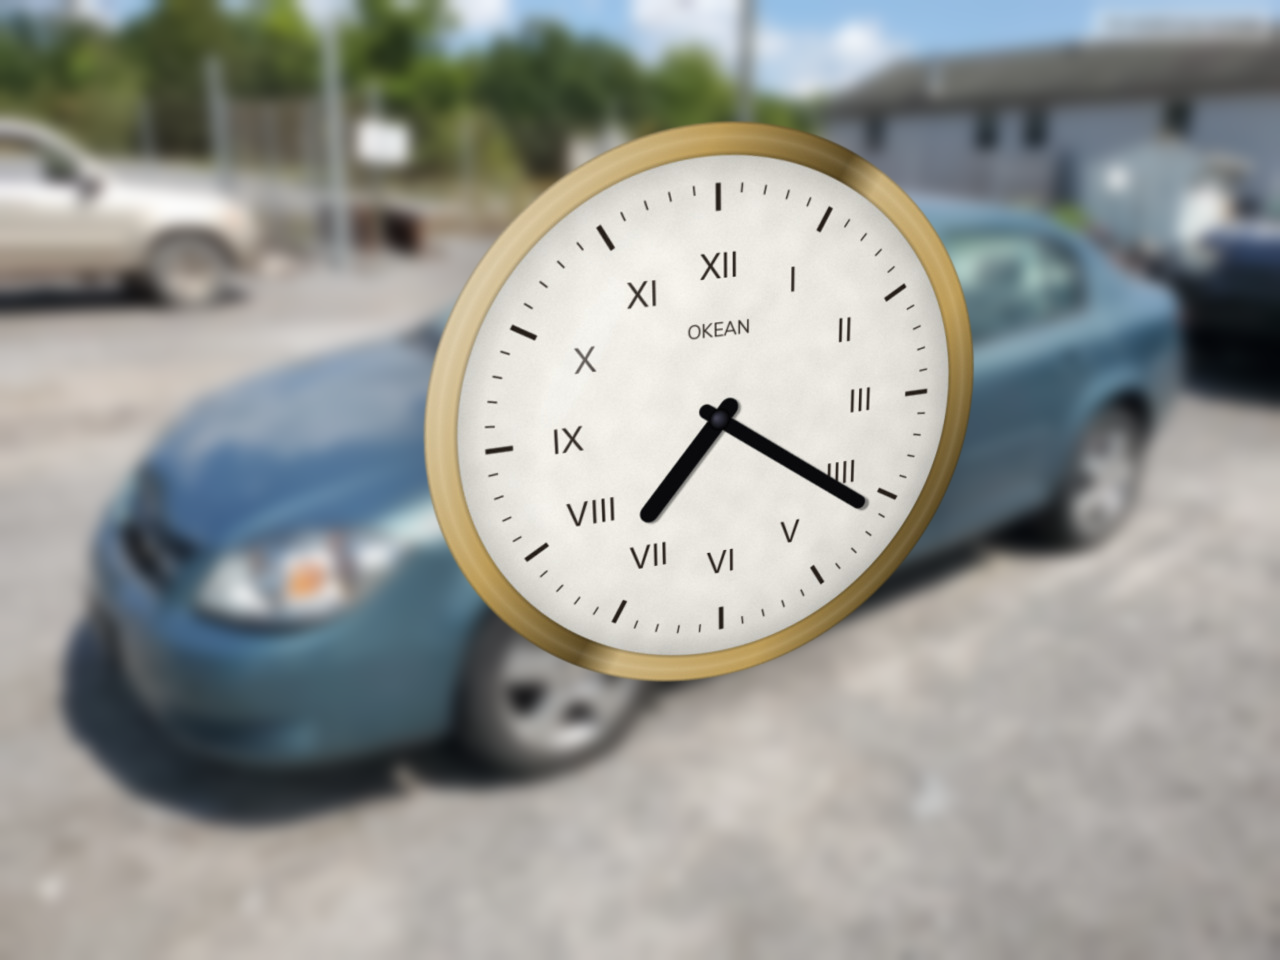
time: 7:21
